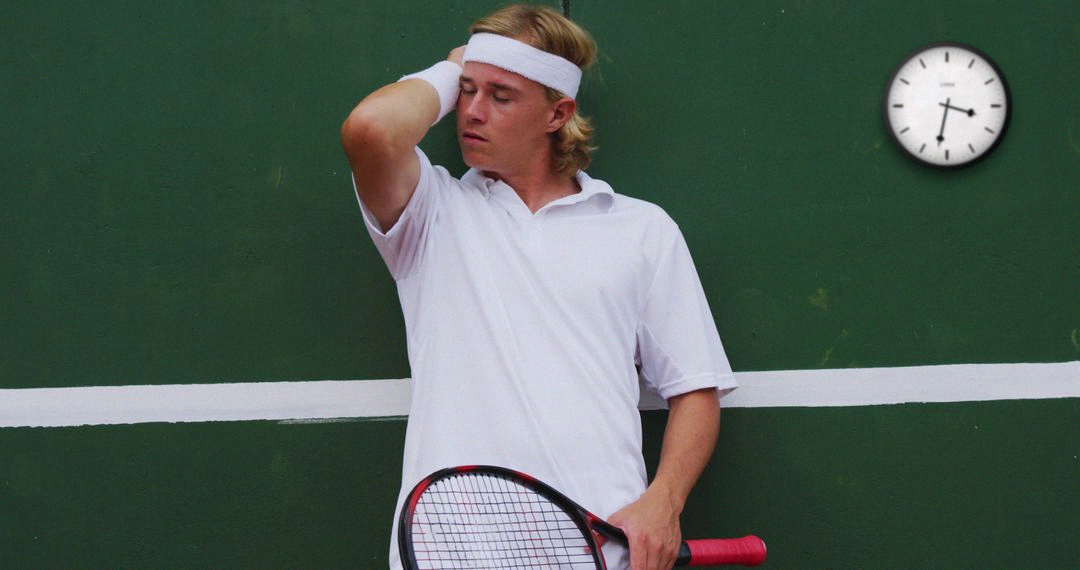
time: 3:32
